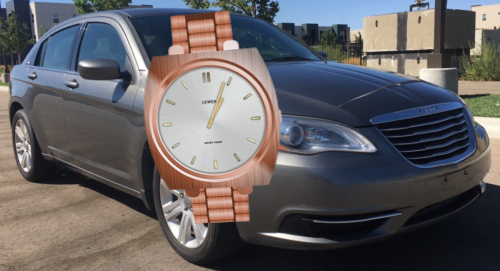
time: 1:04
